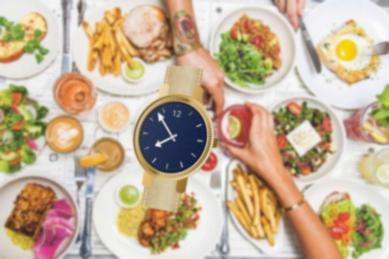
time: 7:53
